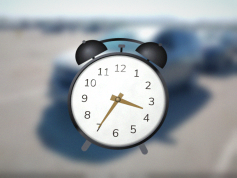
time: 3:35
